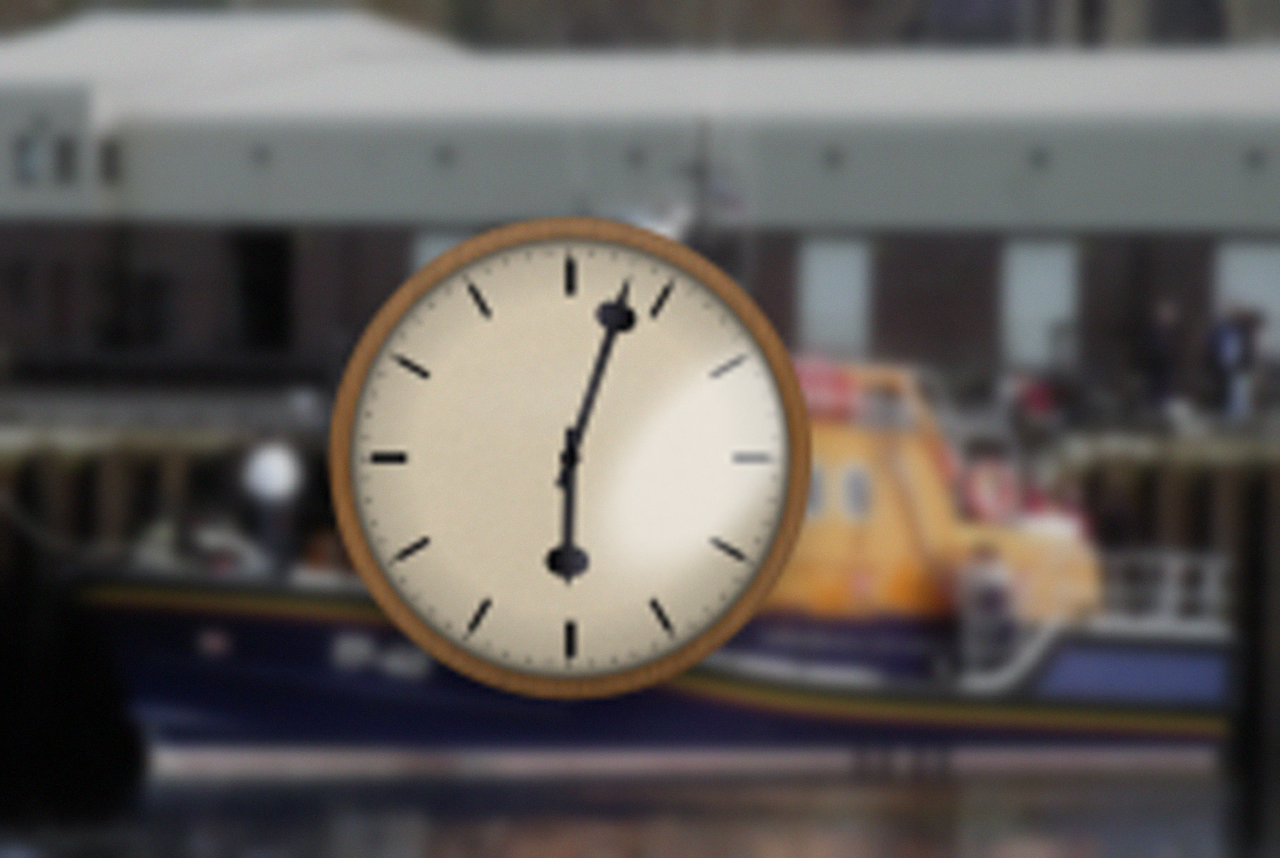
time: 6:03
